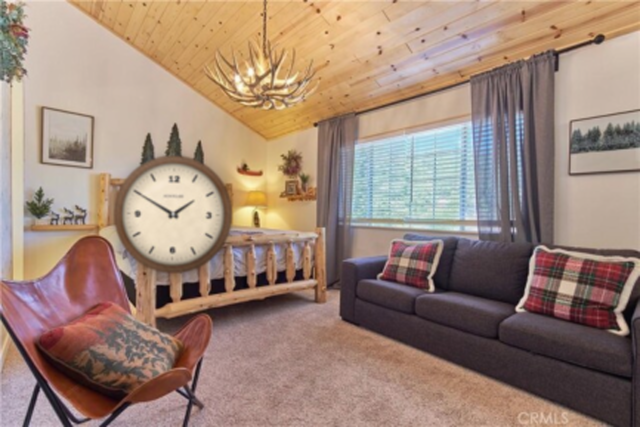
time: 1:50
